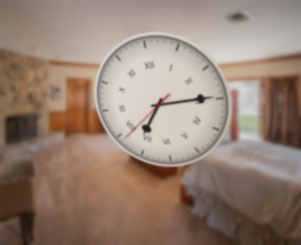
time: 7:14:39
